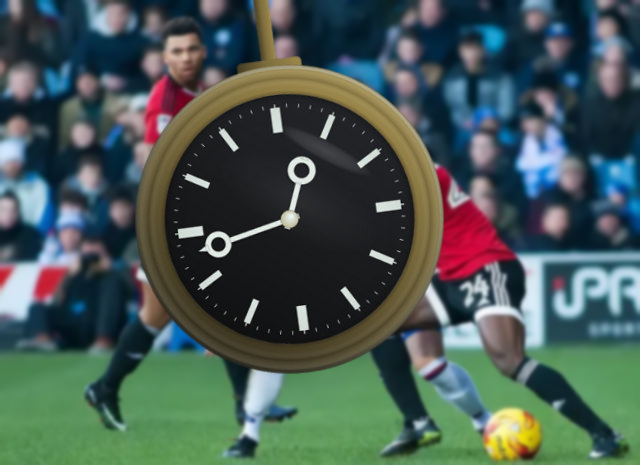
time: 12:43
